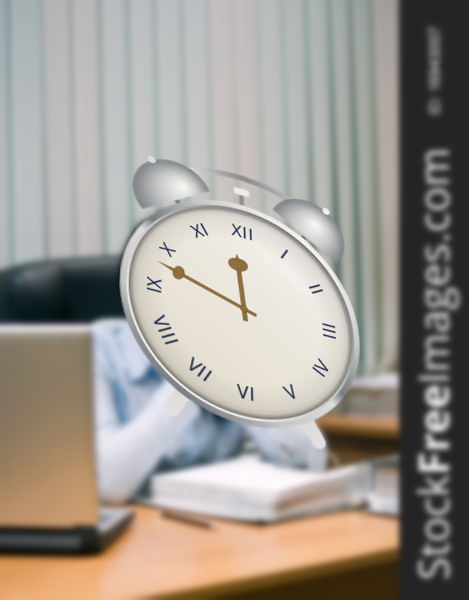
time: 11:48
